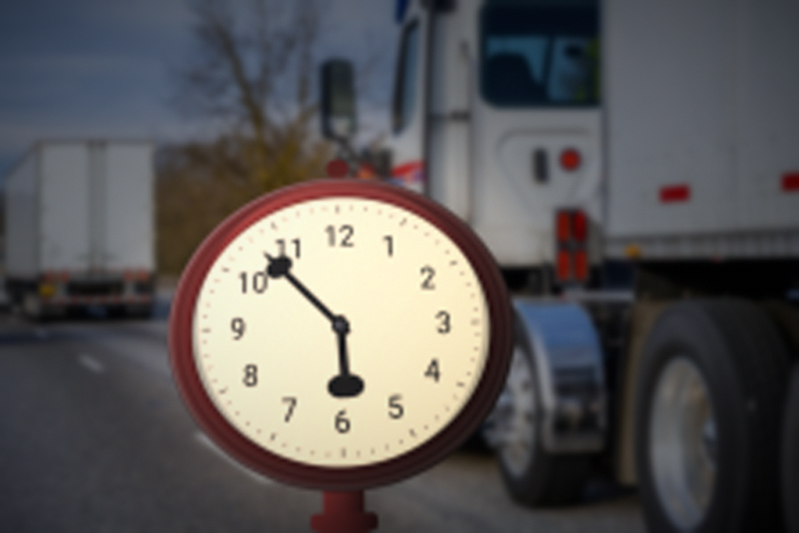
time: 5:53
